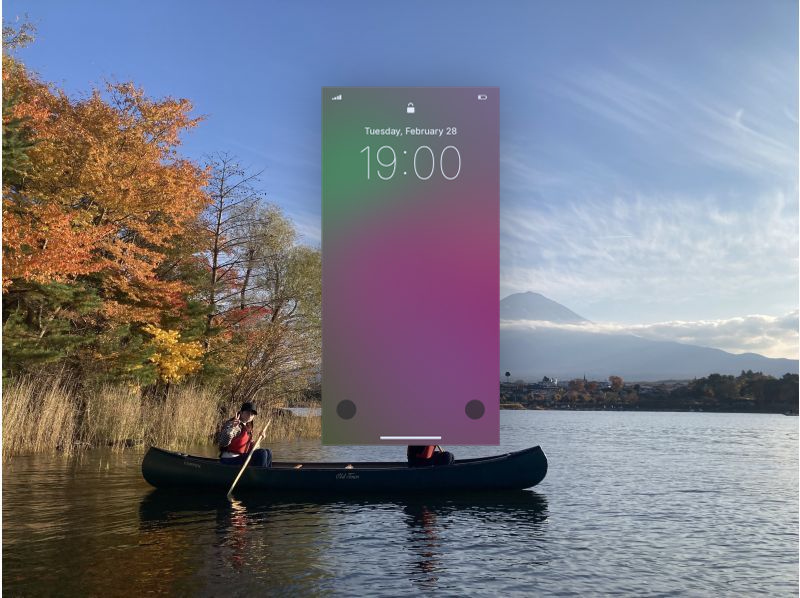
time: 19:00
